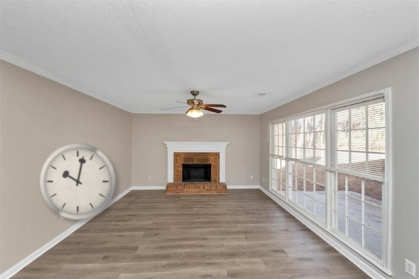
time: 10:02
